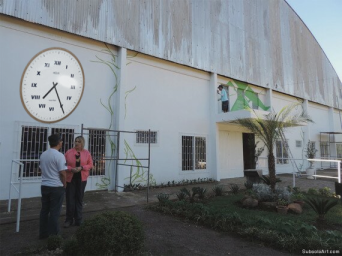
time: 7:25
